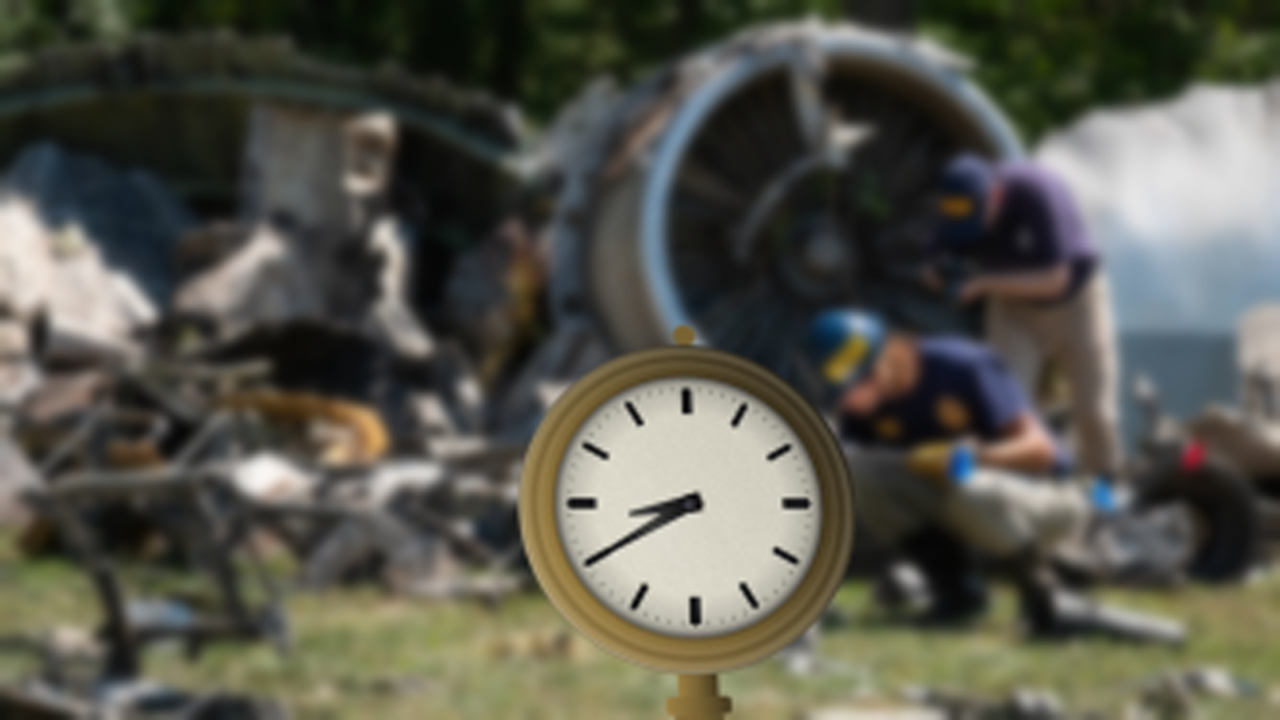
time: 8:40
